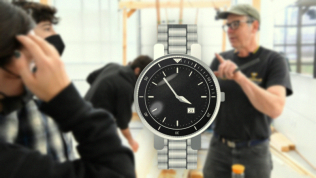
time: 3:54
